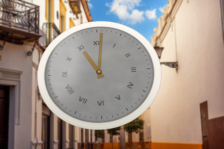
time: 11:01
